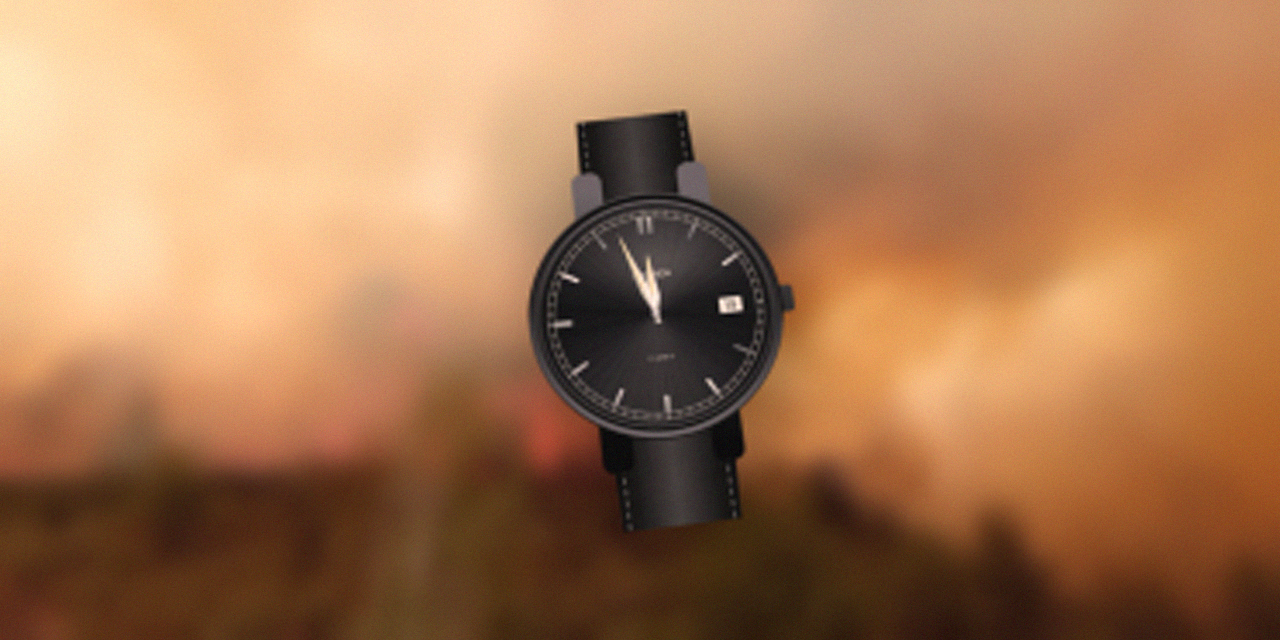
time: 11:57
